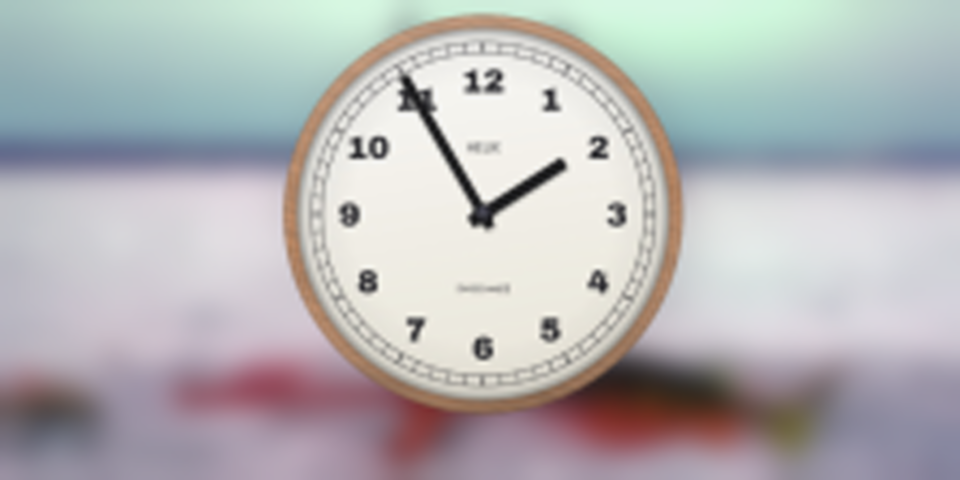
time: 1:55
